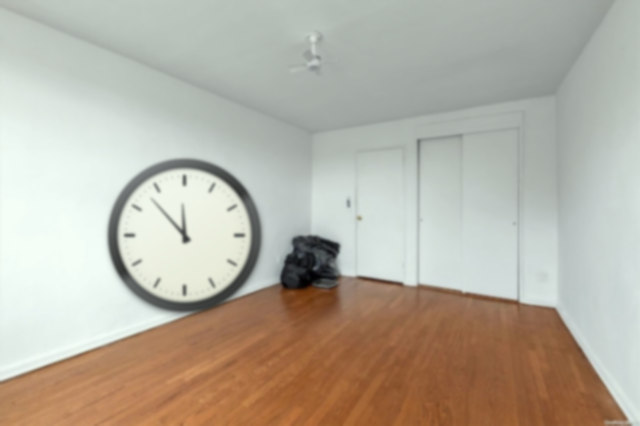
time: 11:53
